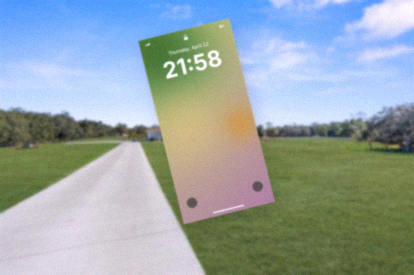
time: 21:58
